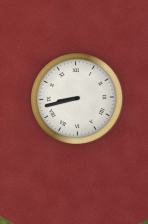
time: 8:43
